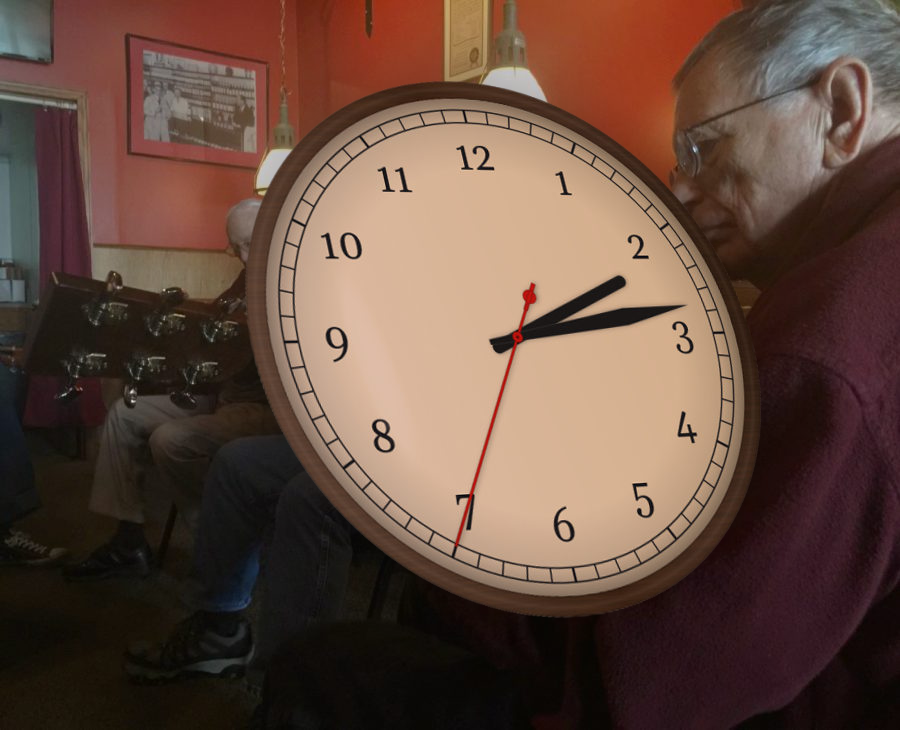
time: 2:13:35
